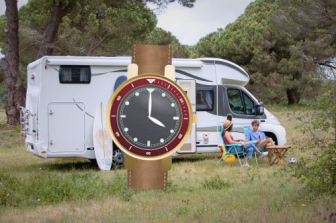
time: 4:00
